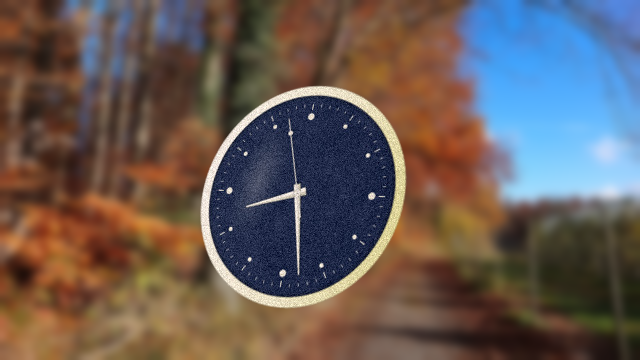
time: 8:27:57
